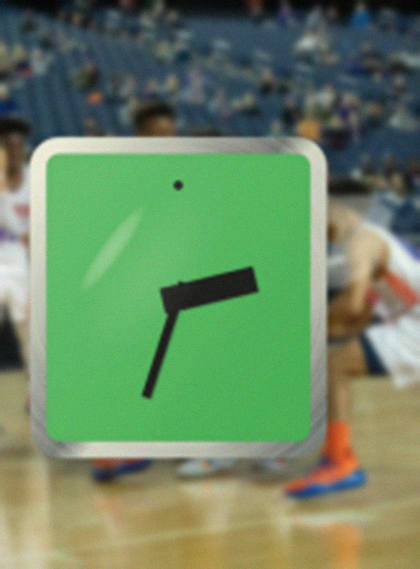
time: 2:33
